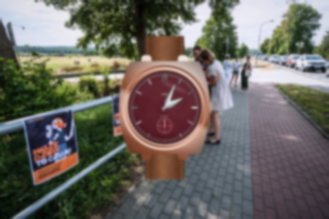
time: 2:04
